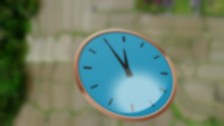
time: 11:55
